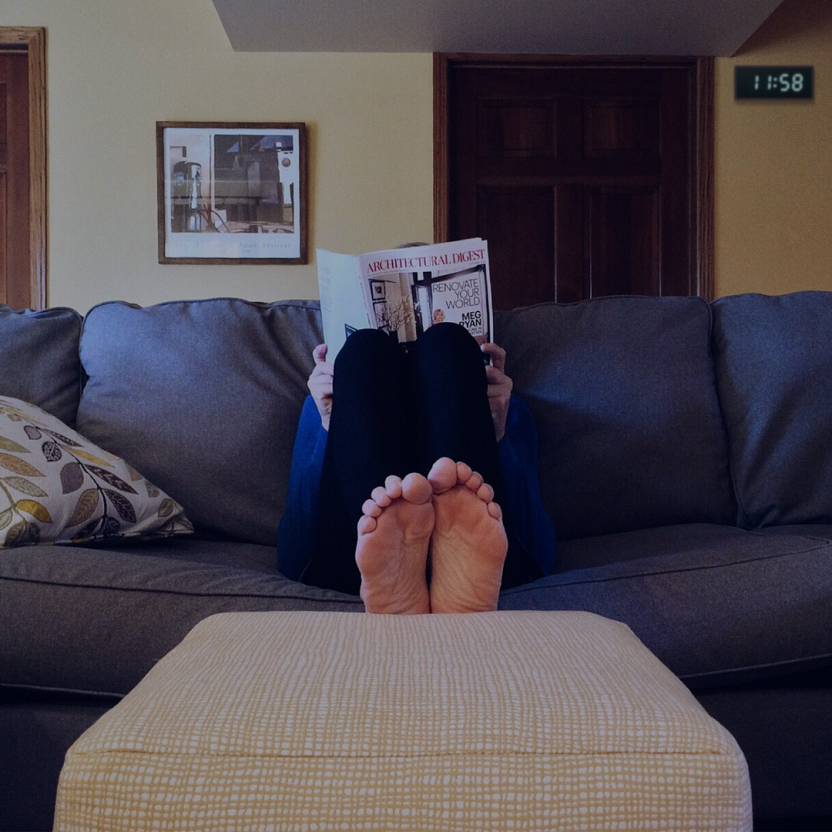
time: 11:58
